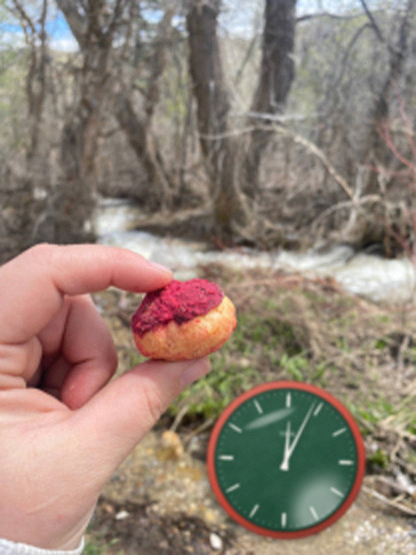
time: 12:04
